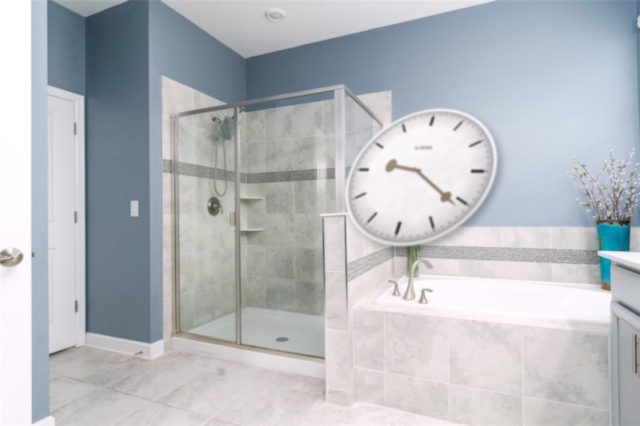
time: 9:21
